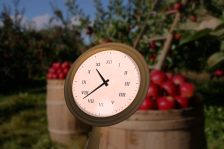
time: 10:38
